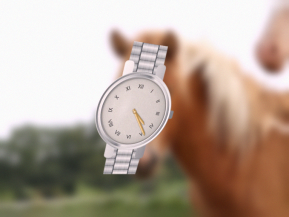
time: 4:24
